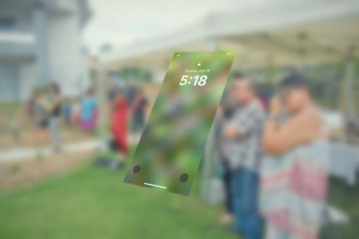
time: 5:18
